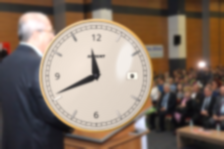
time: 11:41
